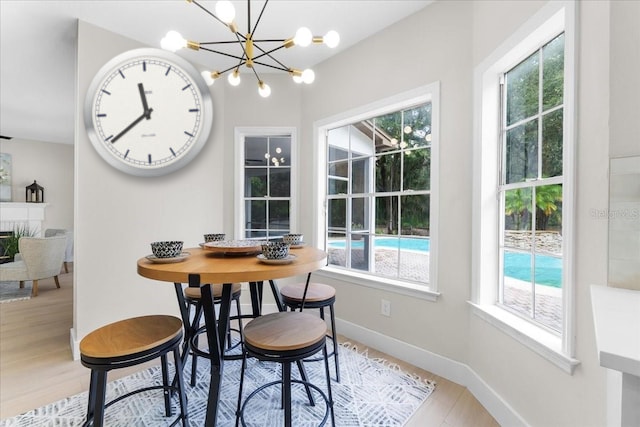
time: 11:39
